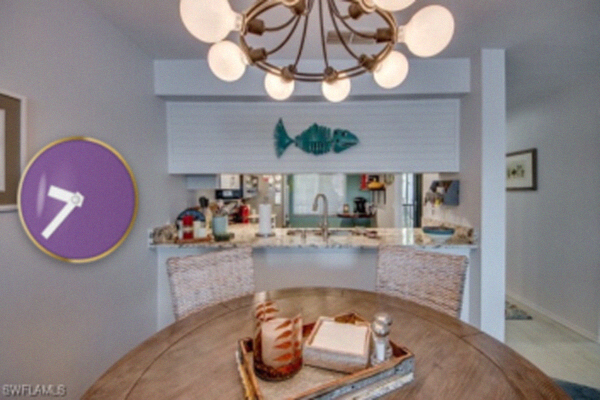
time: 9:37
